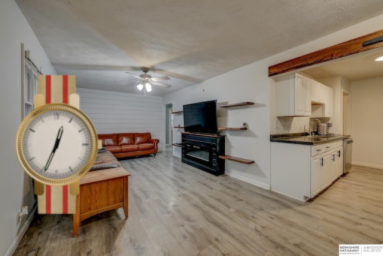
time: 12:34
